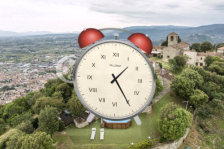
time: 1:25
